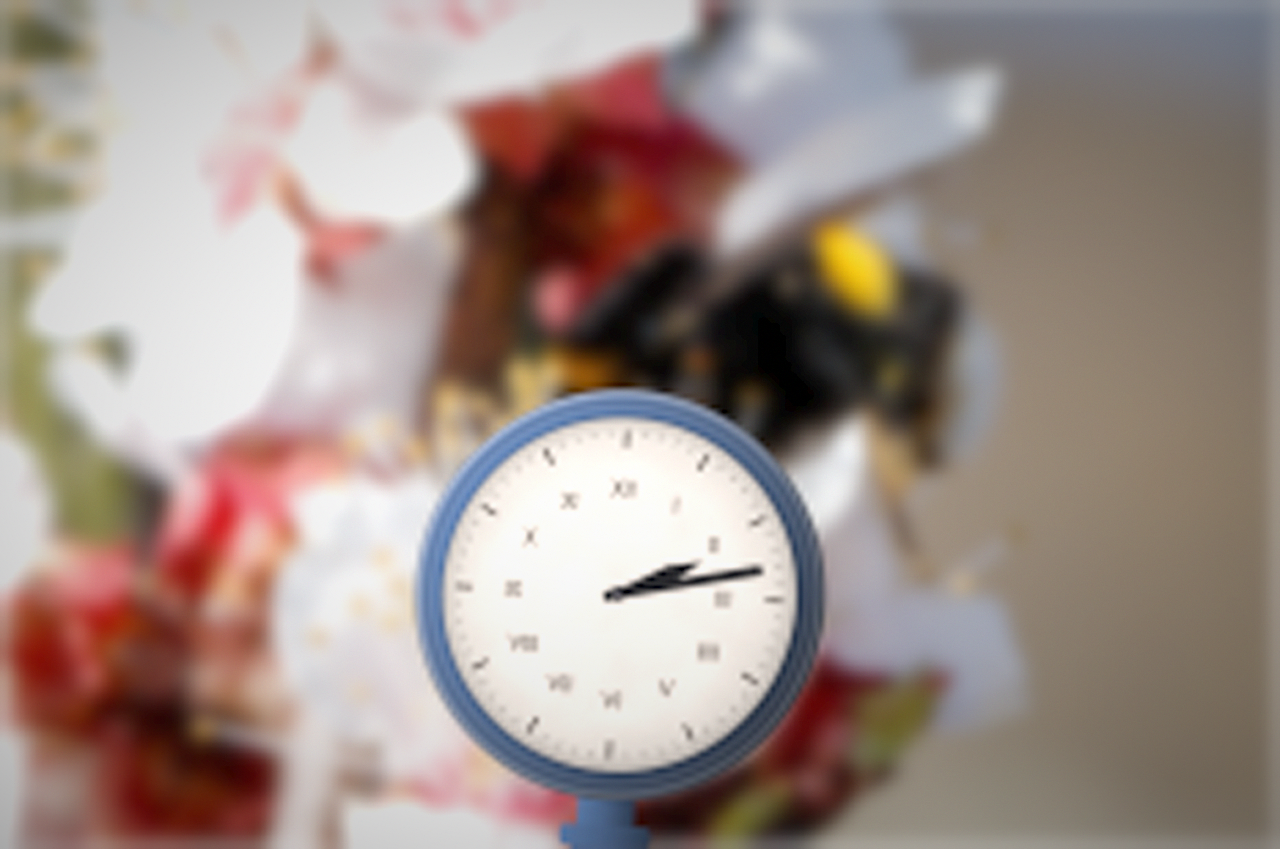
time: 2:13
